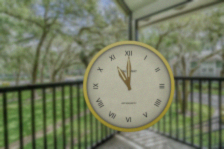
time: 11:00
